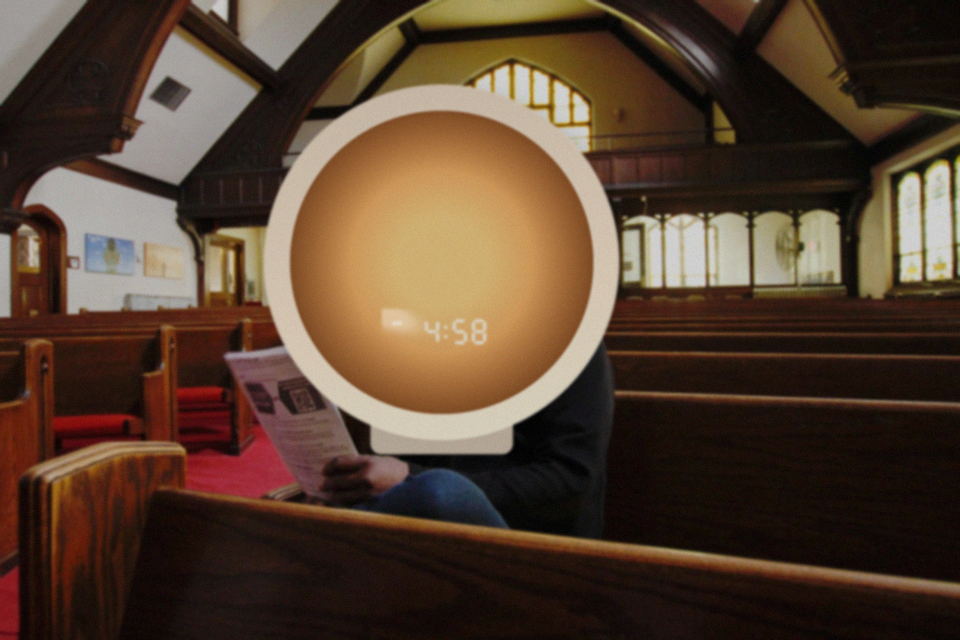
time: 4:58
